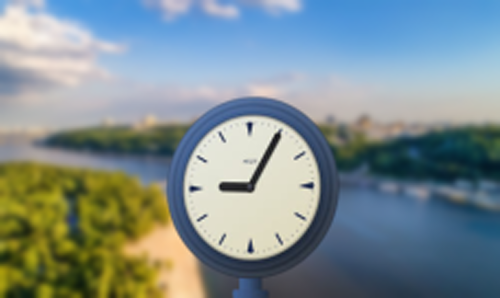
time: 9:05
